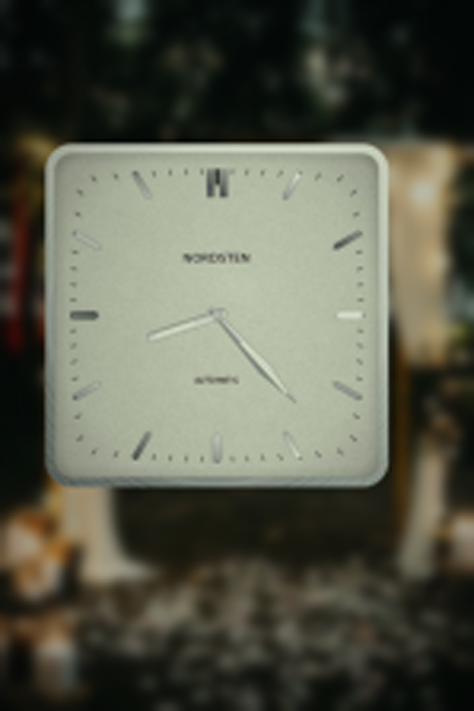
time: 8:23
